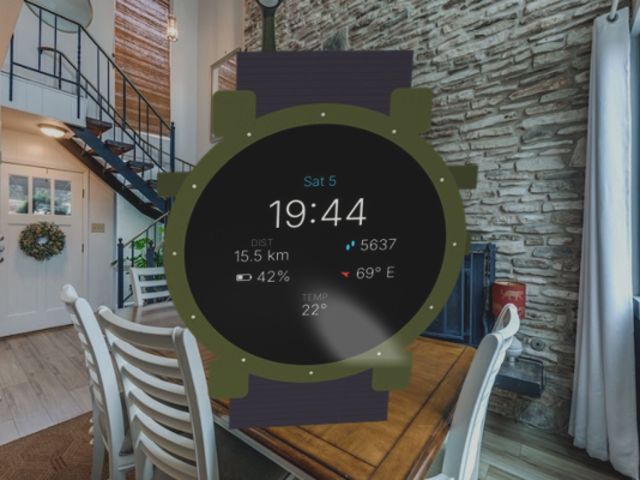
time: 19:44
